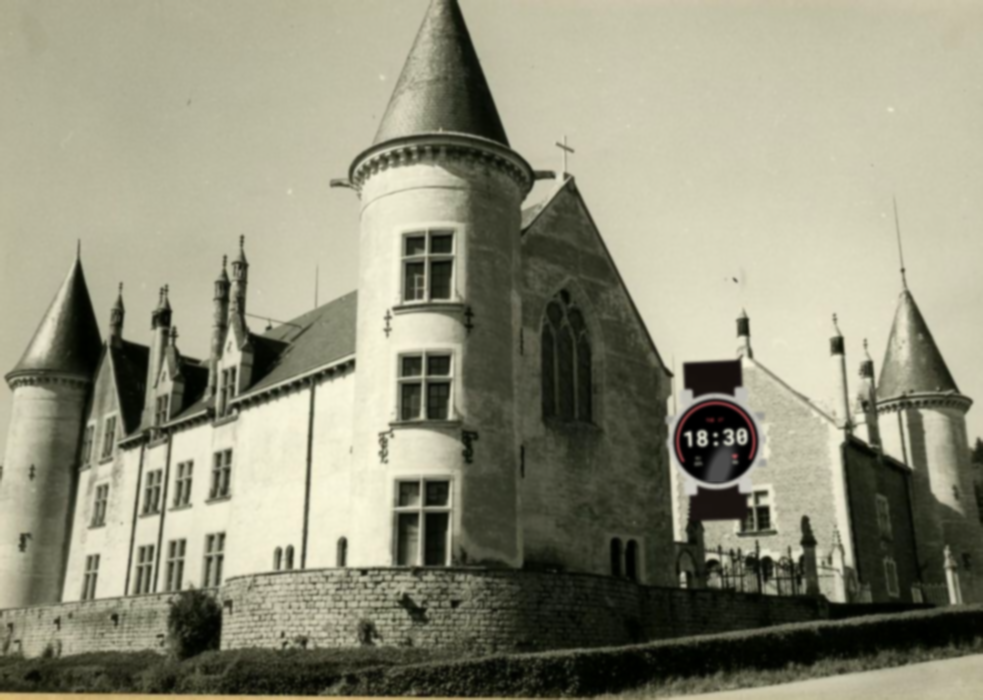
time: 18:30
